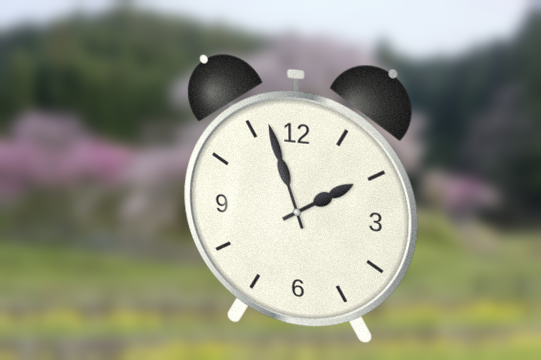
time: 1:57
